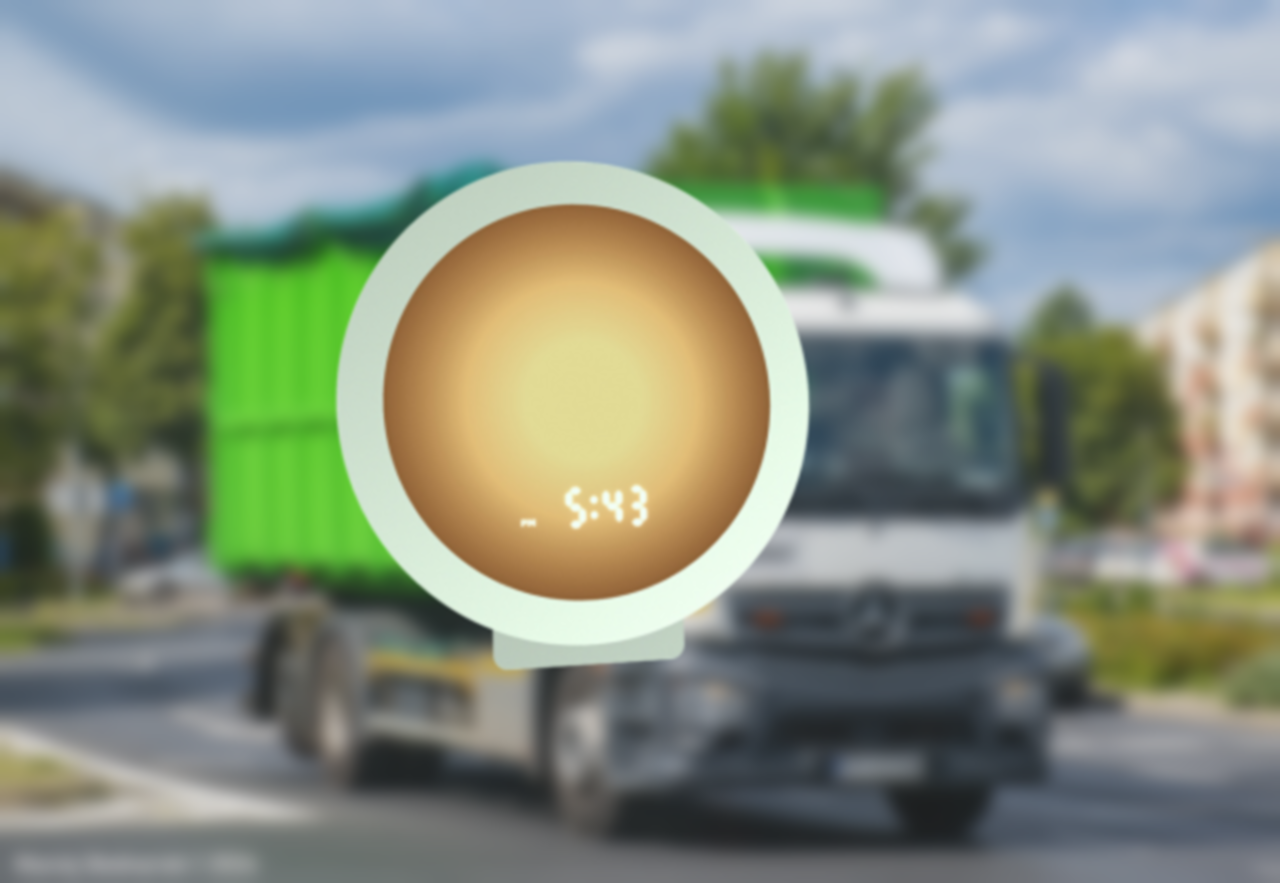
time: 5:43
